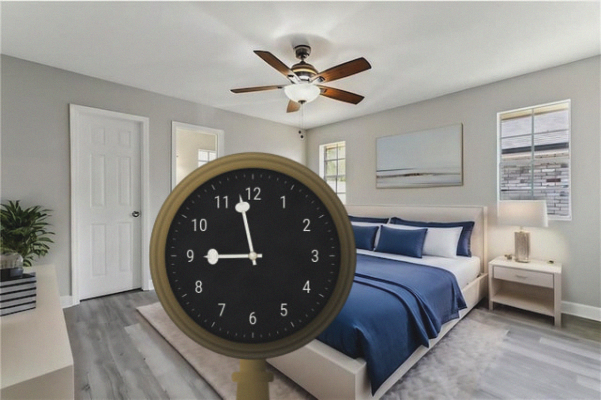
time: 8:58
